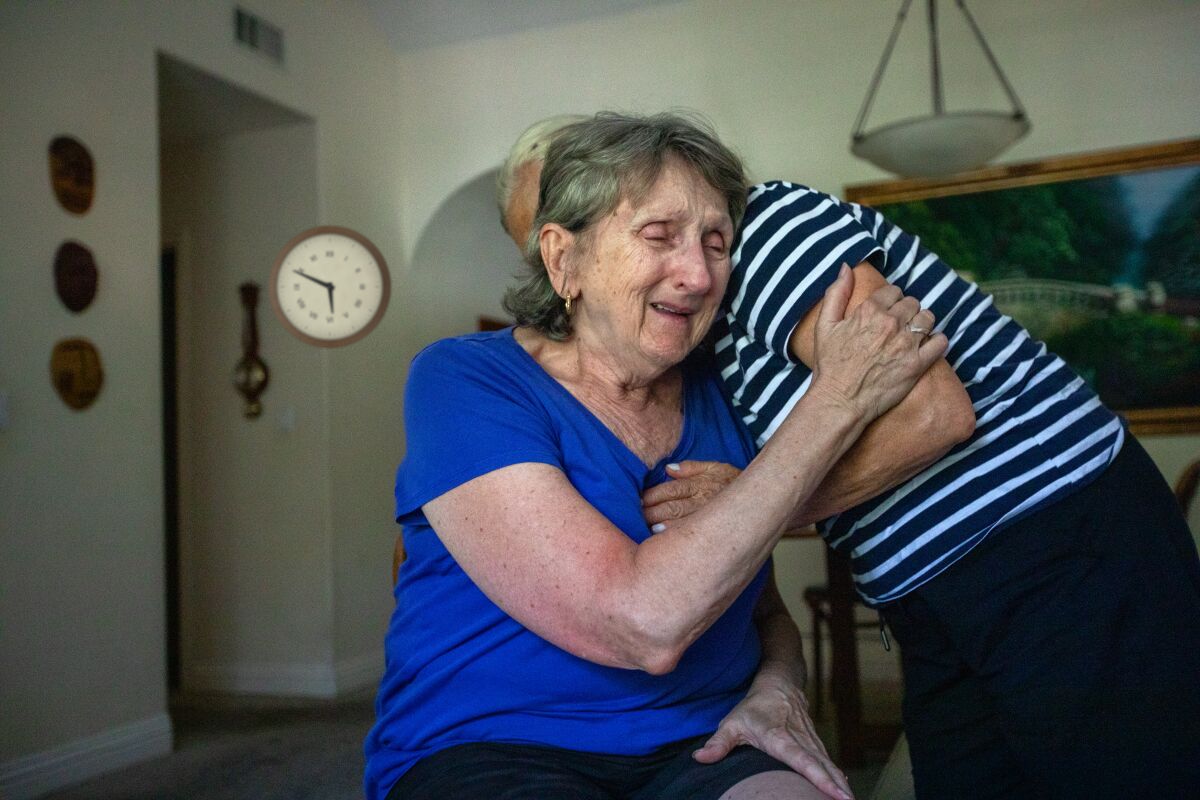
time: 5:49
